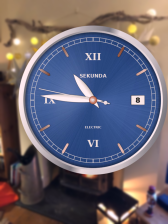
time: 10:45:47
